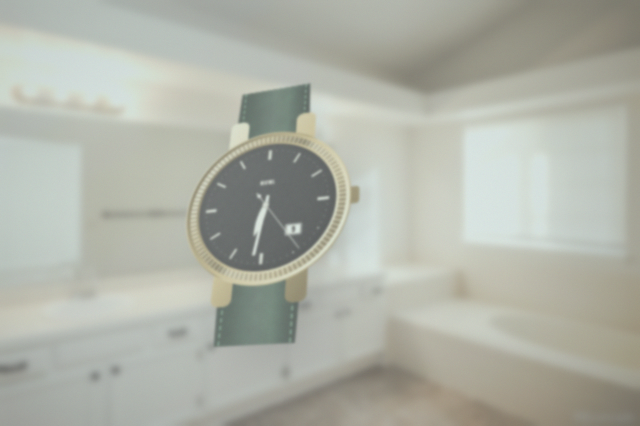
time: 6:31:24
